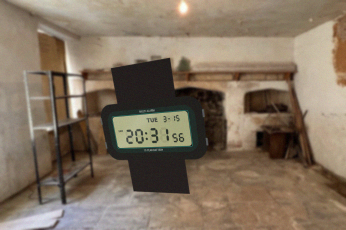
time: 20:31:56
